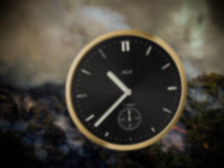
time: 10:38
